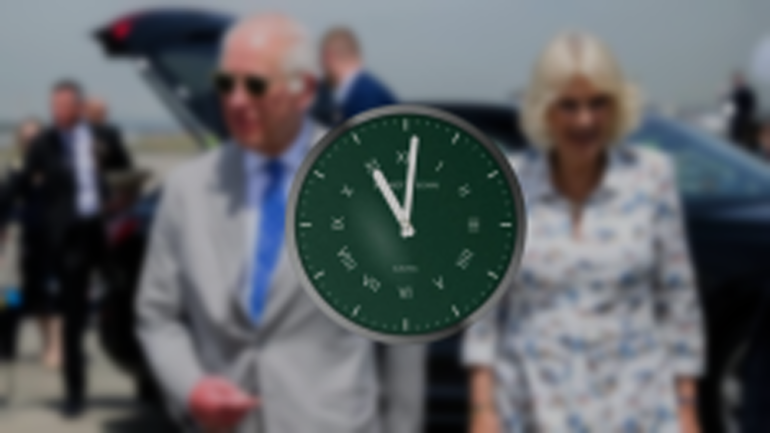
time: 11:01
